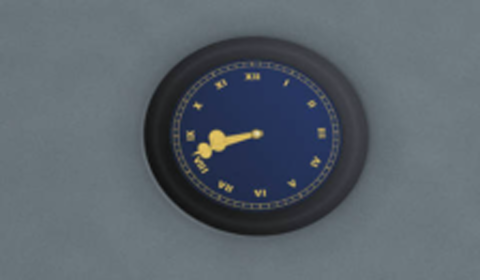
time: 8:42
